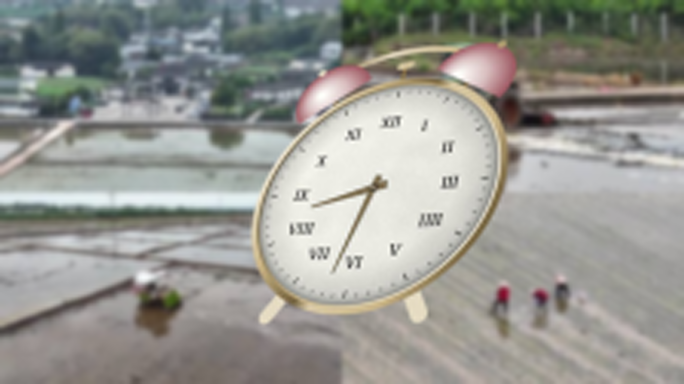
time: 8:32
